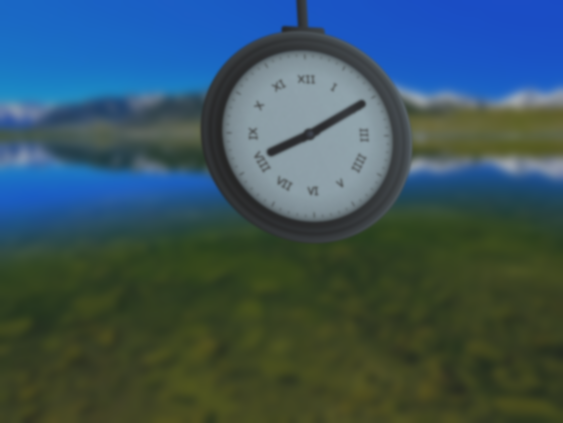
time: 8:10
